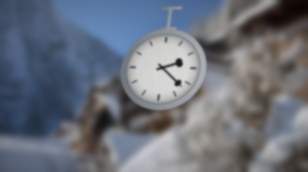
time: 2:22
